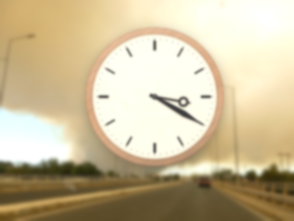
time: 3:20
